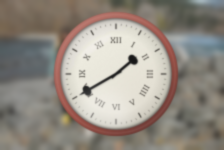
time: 1:40
